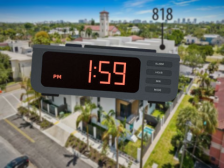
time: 1:59
